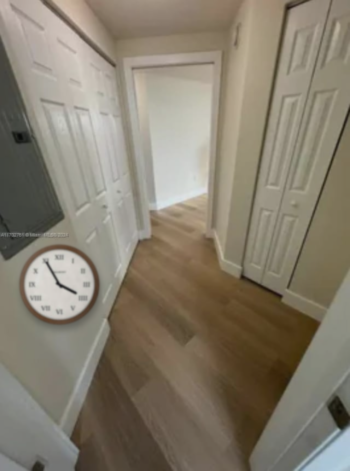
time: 3:55
